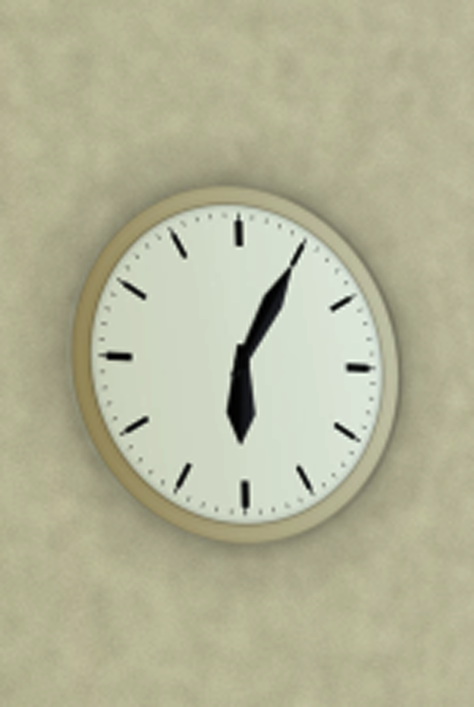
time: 6:05
